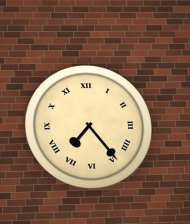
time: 7:24
